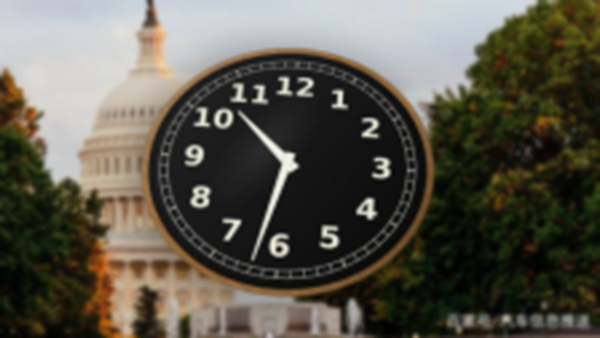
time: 10:32
